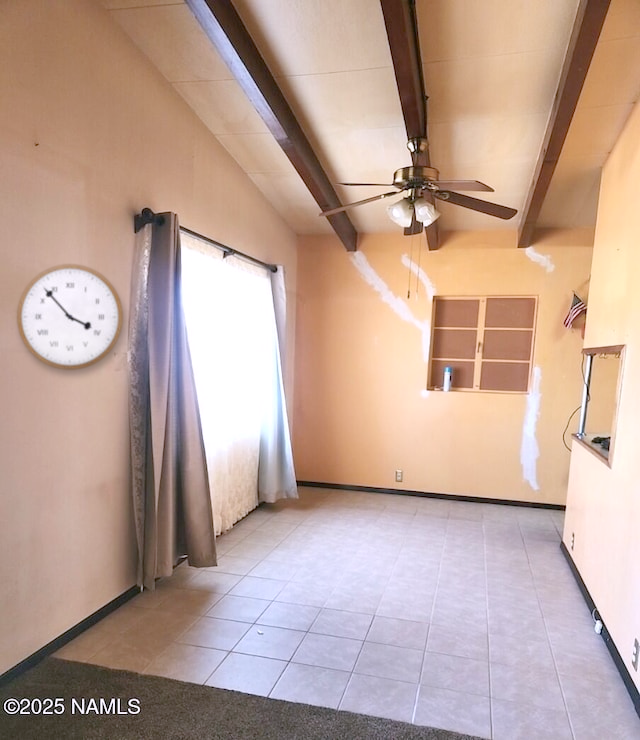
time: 3:53
